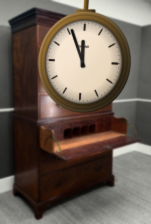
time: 11:56
